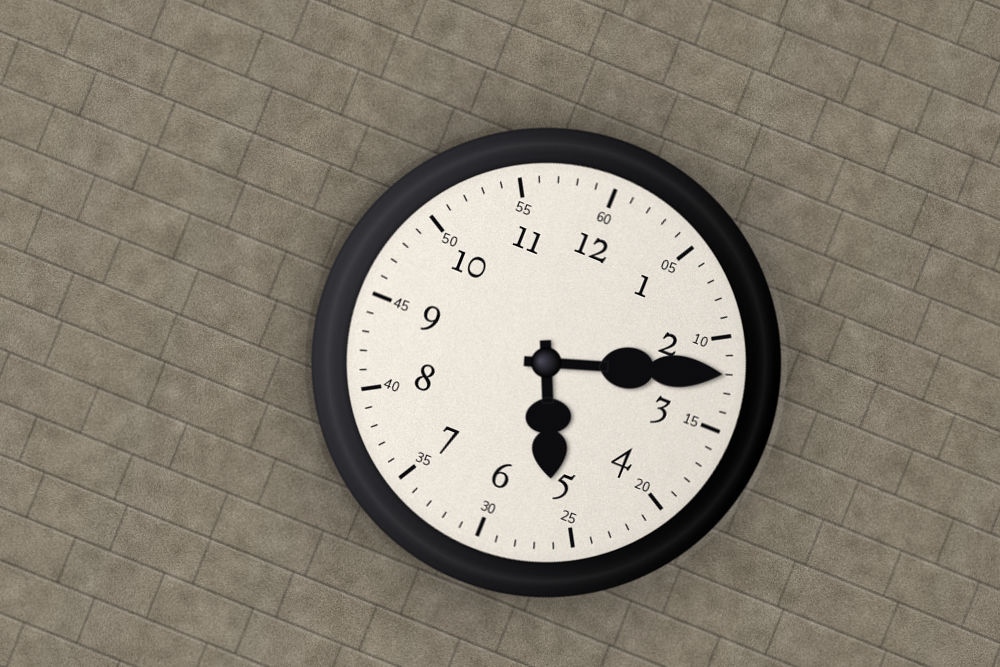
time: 5:12
